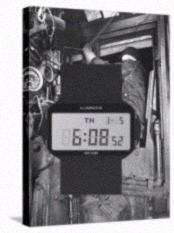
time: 6:08:52
